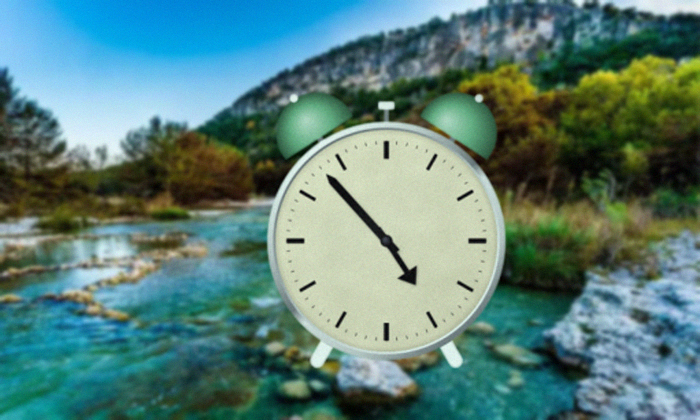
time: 4:53
